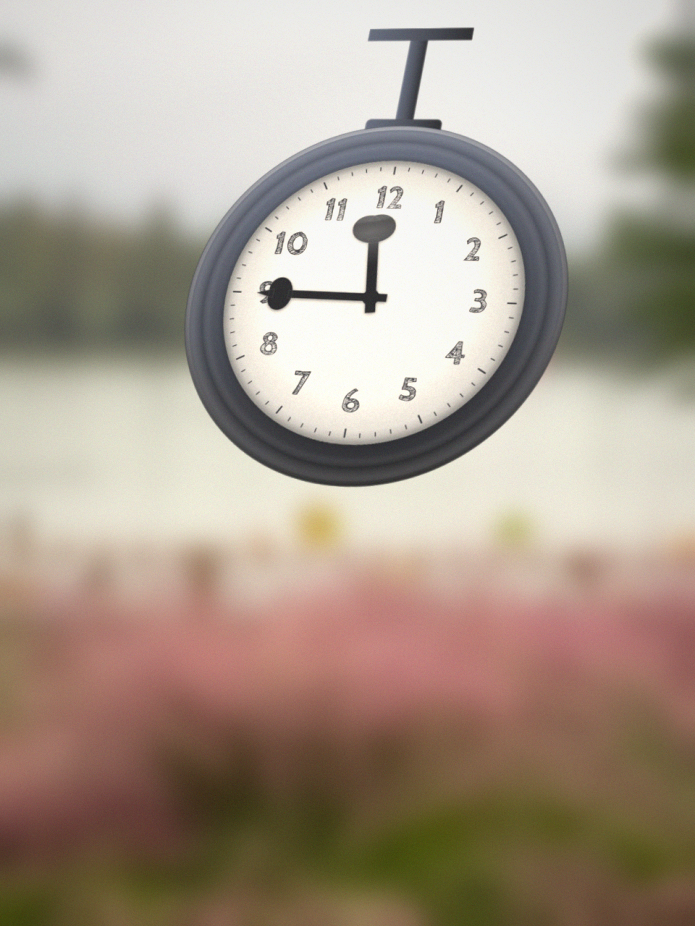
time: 11:45
